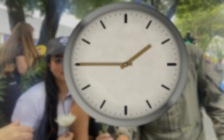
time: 1:45
